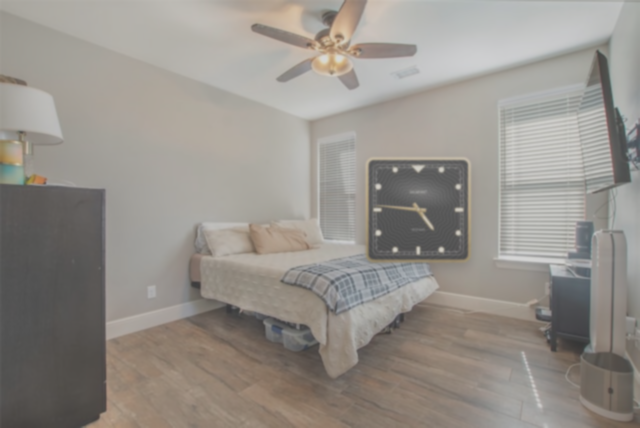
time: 4:46
